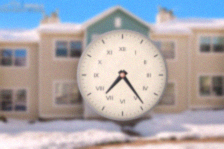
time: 7:24
